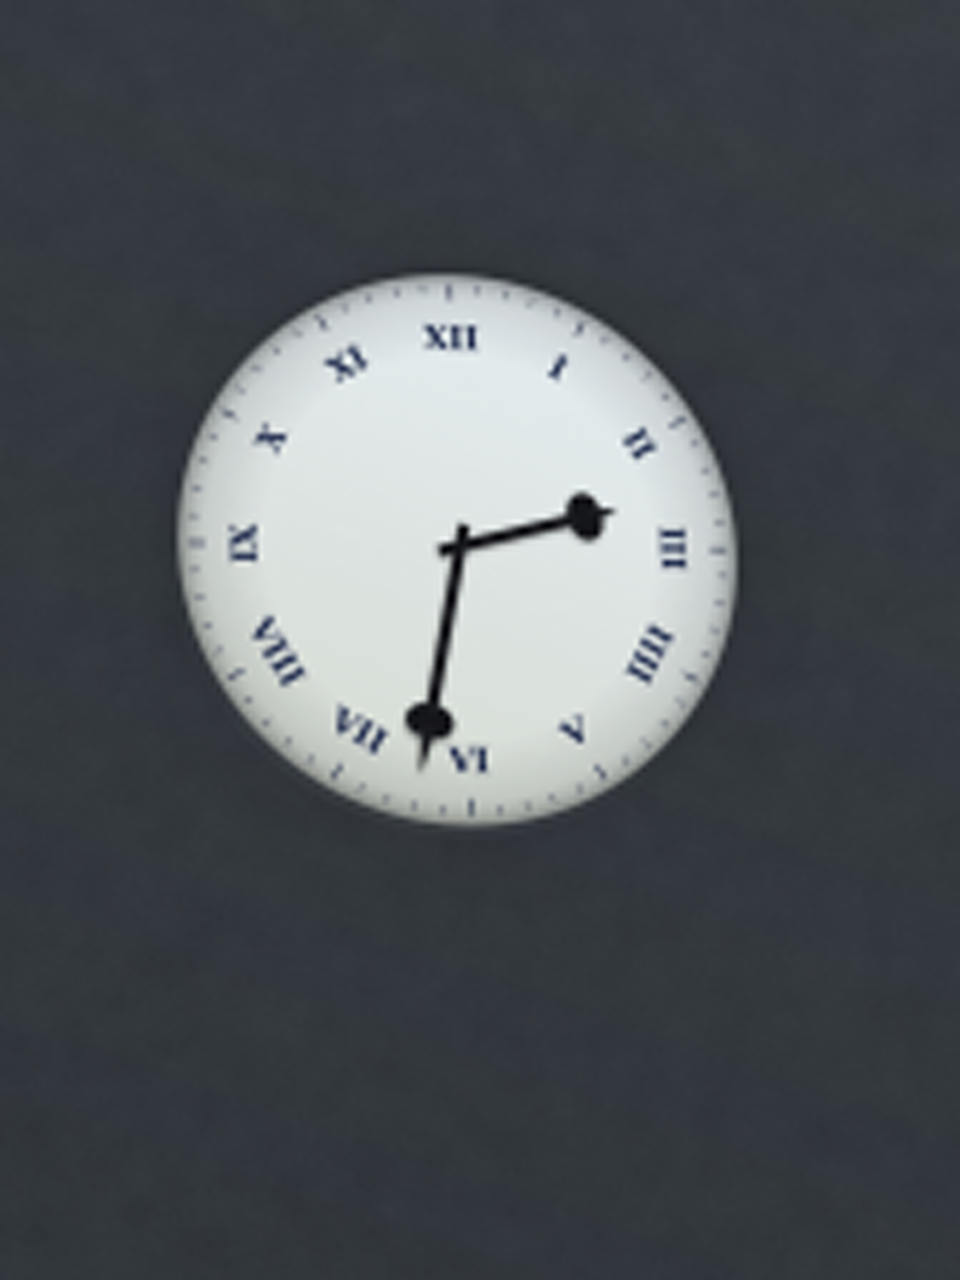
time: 2:32
